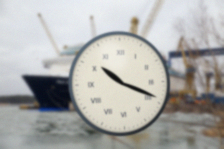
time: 10:19
